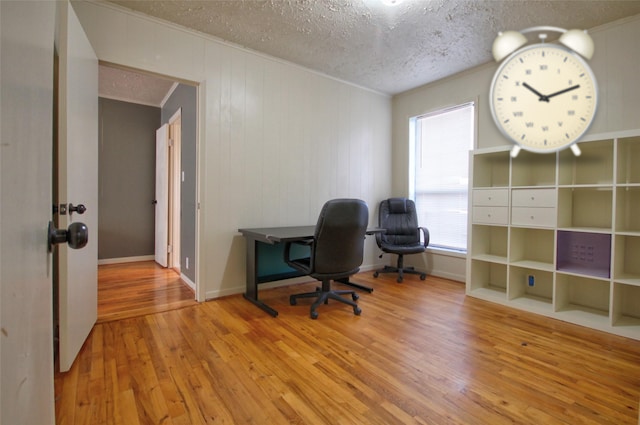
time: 10:12
